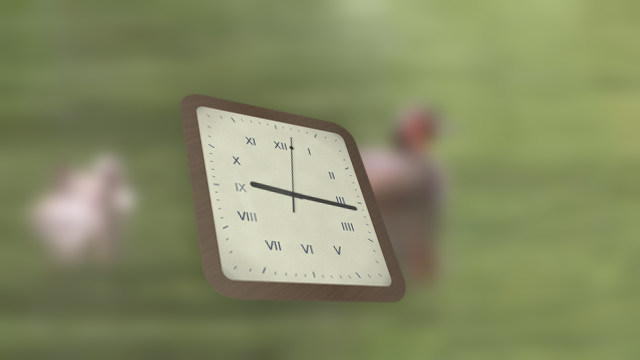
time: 9:16:02
